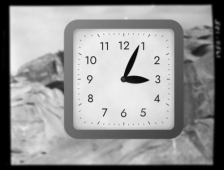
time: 3:04
